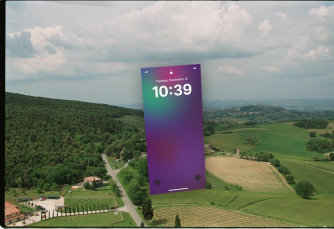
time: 10:39
